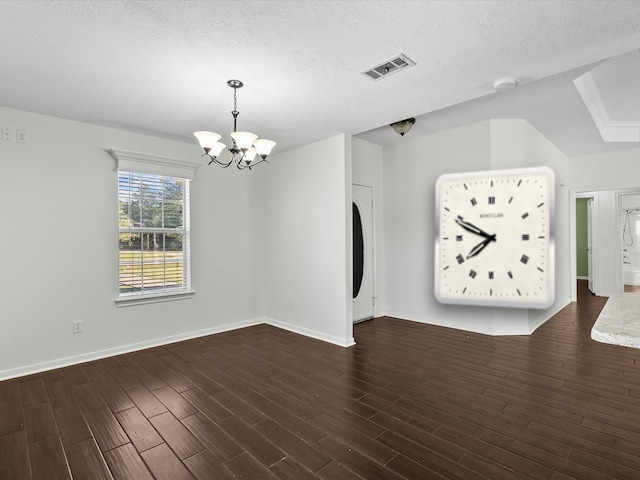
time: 7:49
